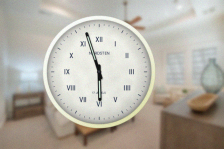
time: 5:57
